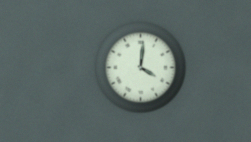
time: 4:01
